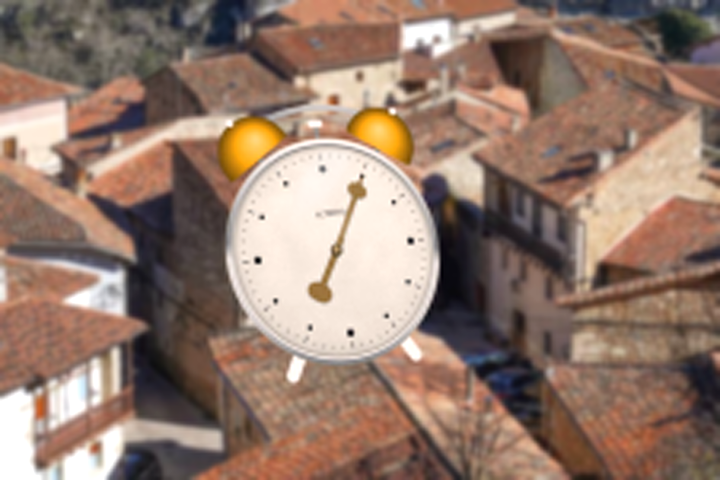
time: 7:05
